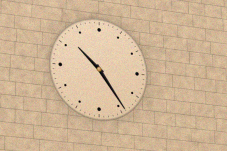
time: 10:24
